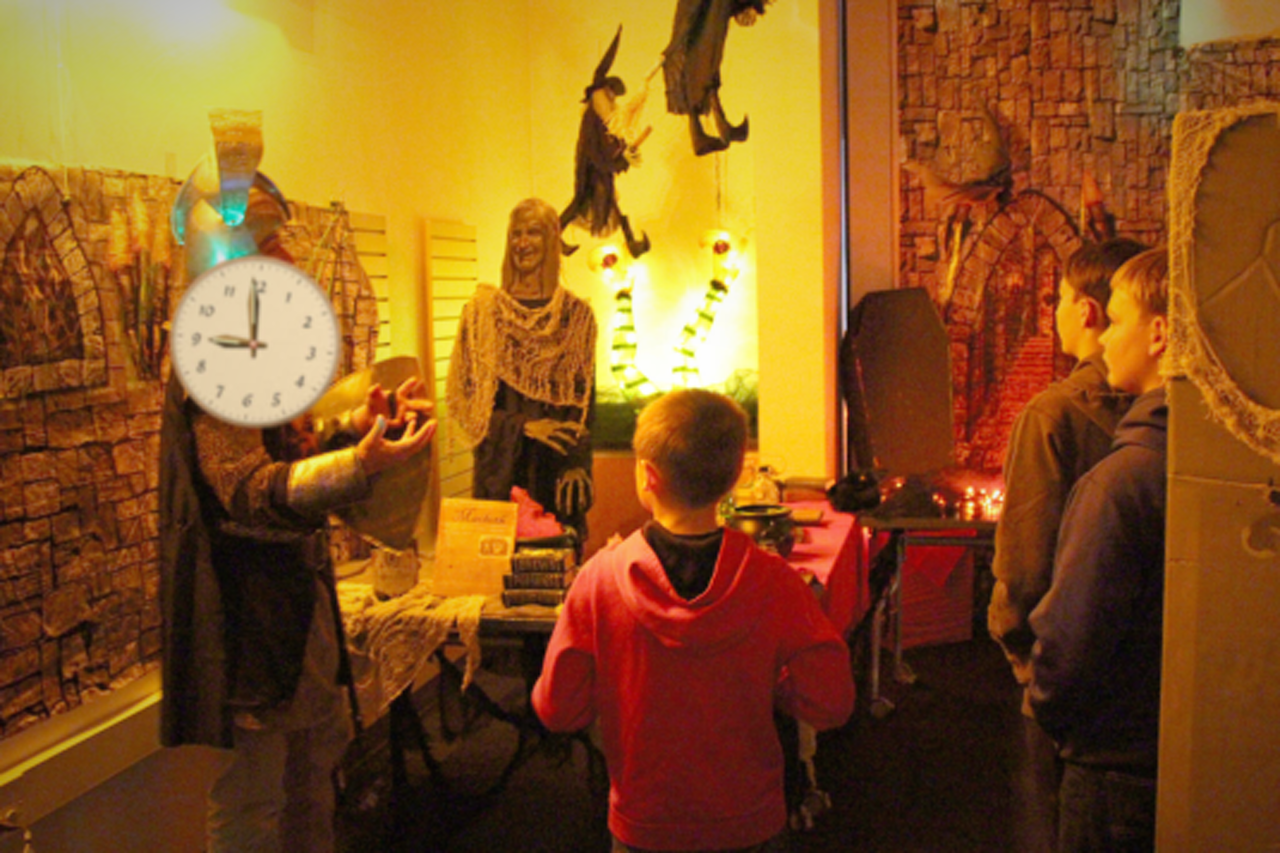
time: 8:59
